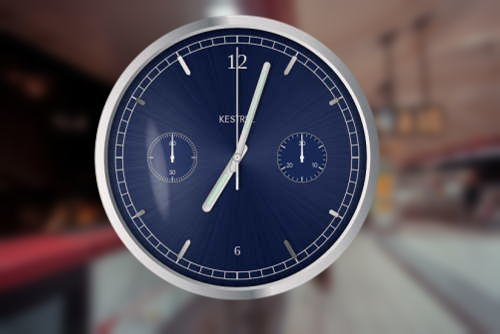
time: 7:03
